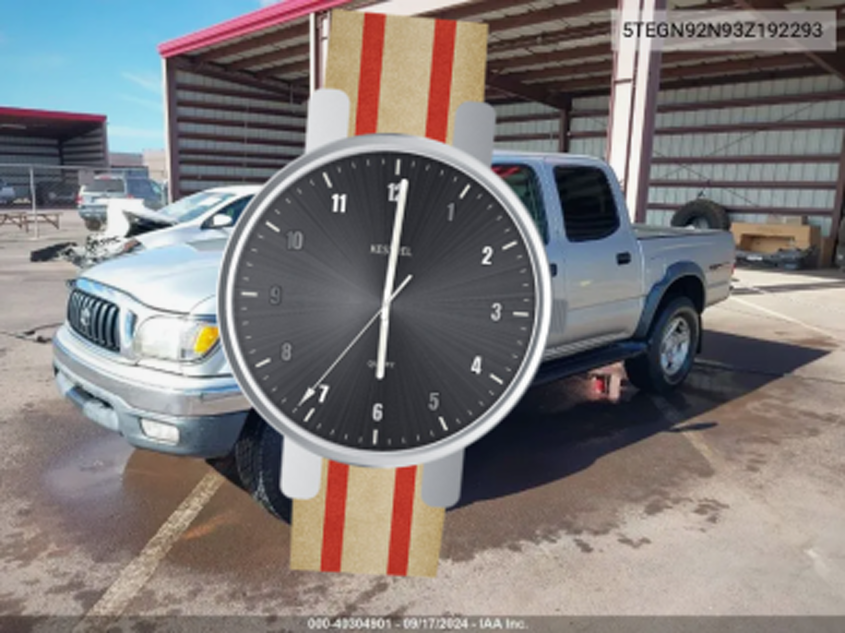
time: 6:00:36
